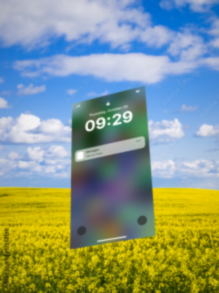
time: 9:29
